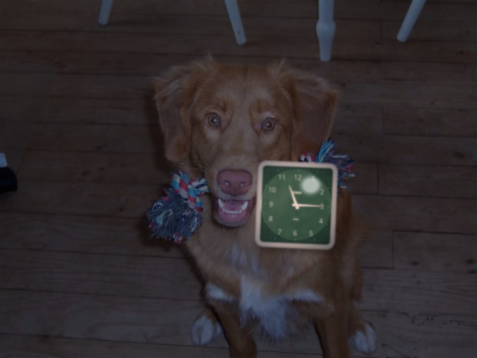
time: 11:15
